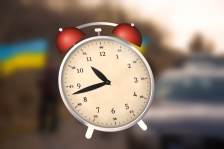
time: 10:43
